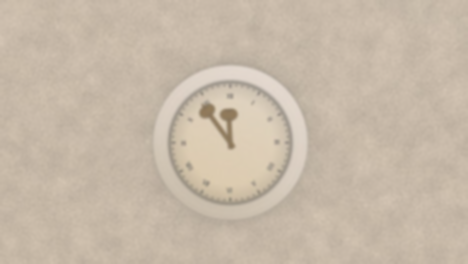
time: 11:54
